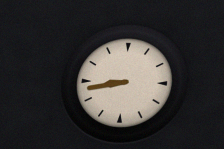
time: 8:43
